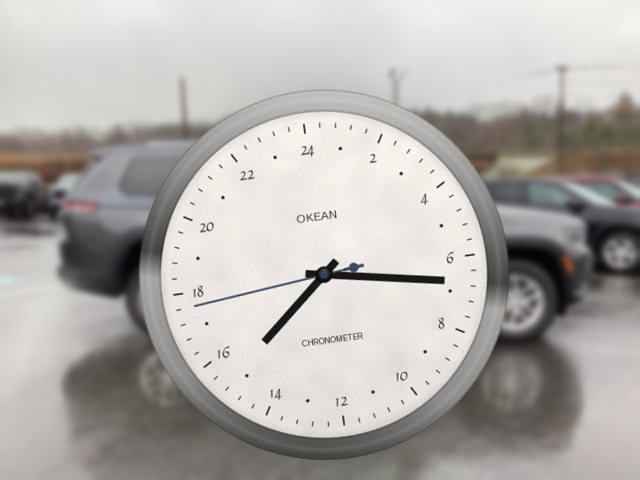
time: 15:16:44
